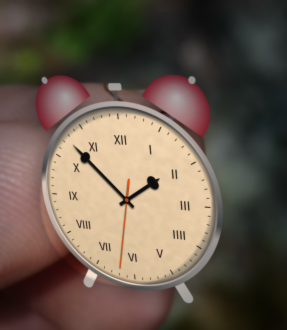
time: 1:52:32
